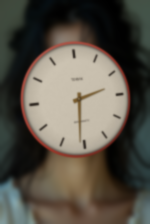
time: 2:31
